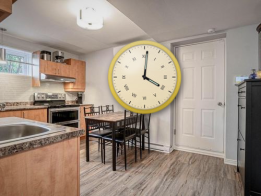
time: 4:01
